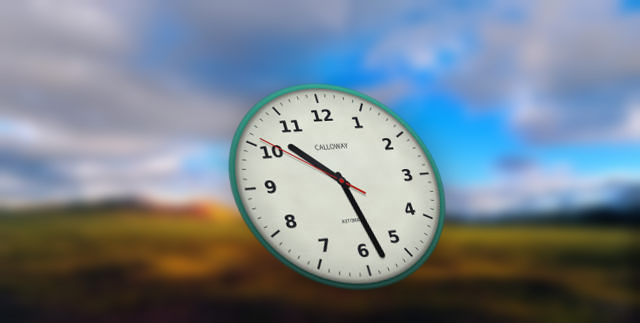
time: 10:27:51
